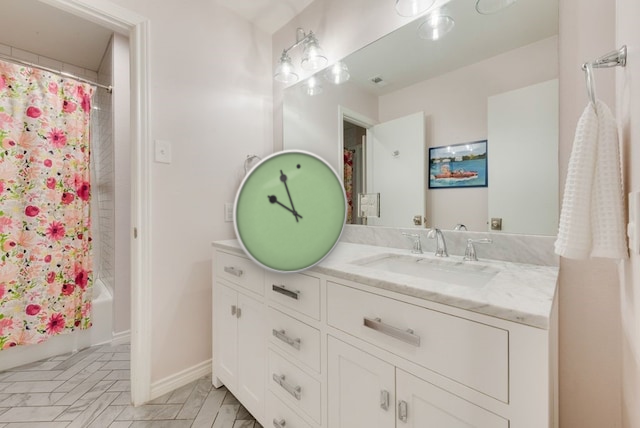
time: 9:56
